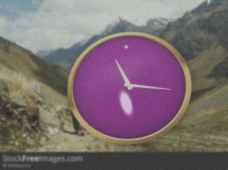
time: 11:17
